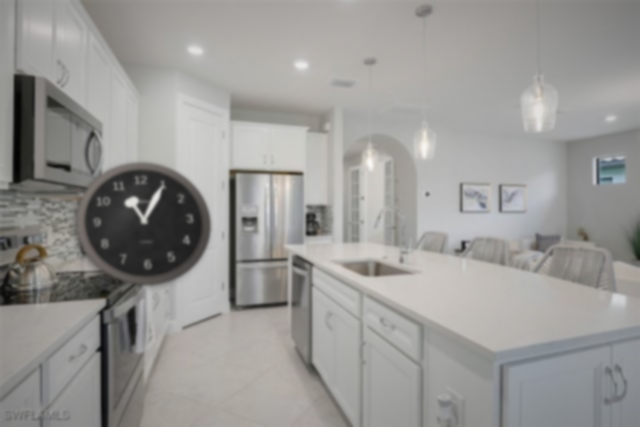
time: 11:05
